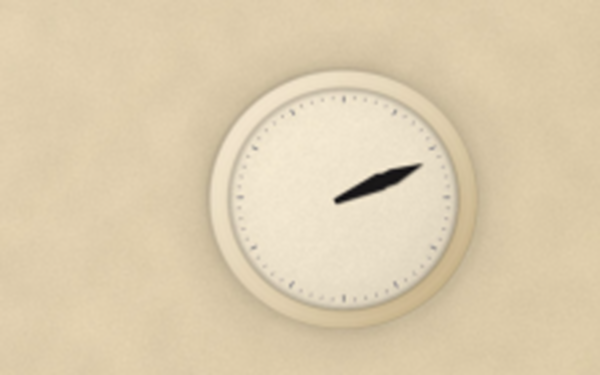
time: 2:11
